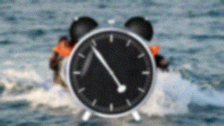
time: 4:54
